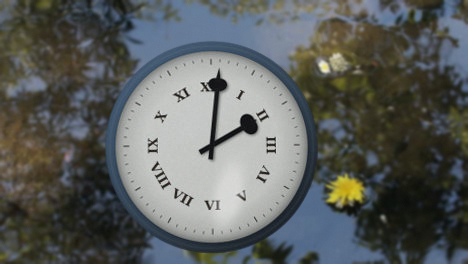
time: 2:01
